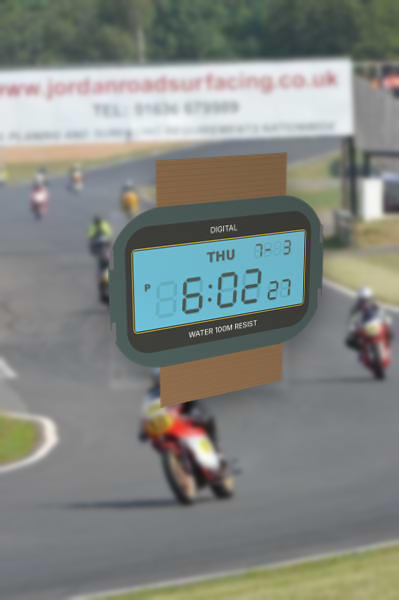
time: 6:02:27
